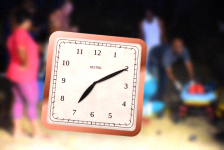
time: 7:10
